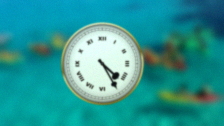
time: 4:25
